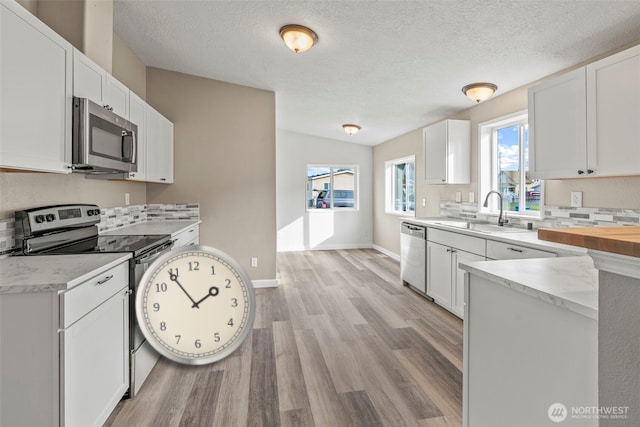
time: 1:54
